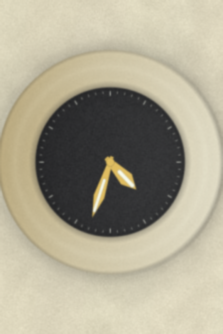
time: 4:33
